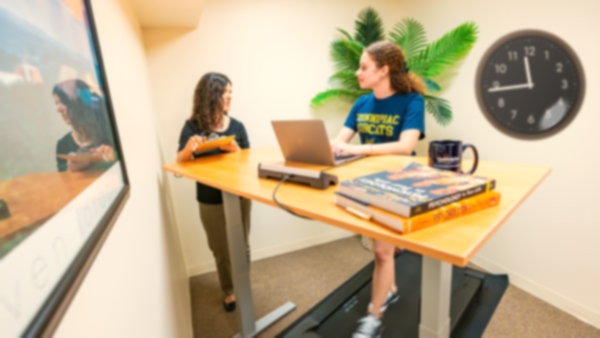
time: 11:44
